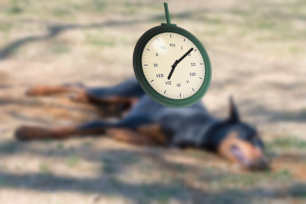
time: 7:09
